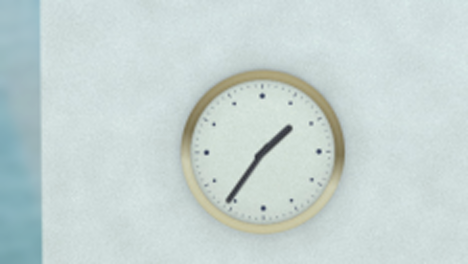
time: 1:36
